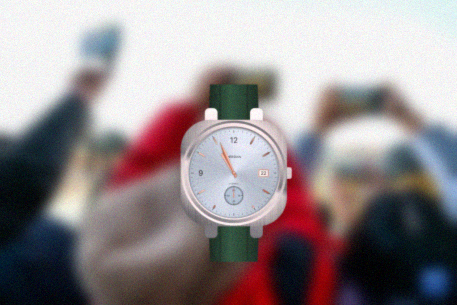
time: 10:56
